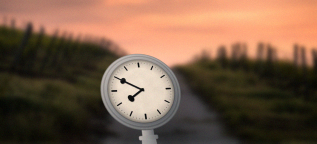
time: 7:50
